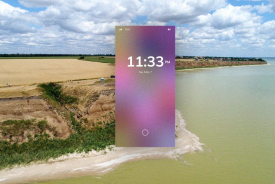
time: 11:33
